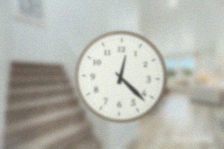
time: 12:22
